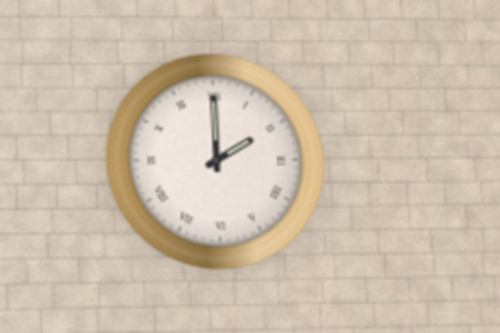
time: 2:00
